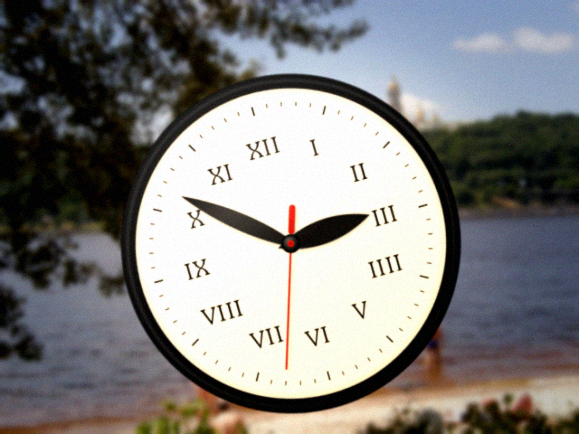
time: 2:51:33
